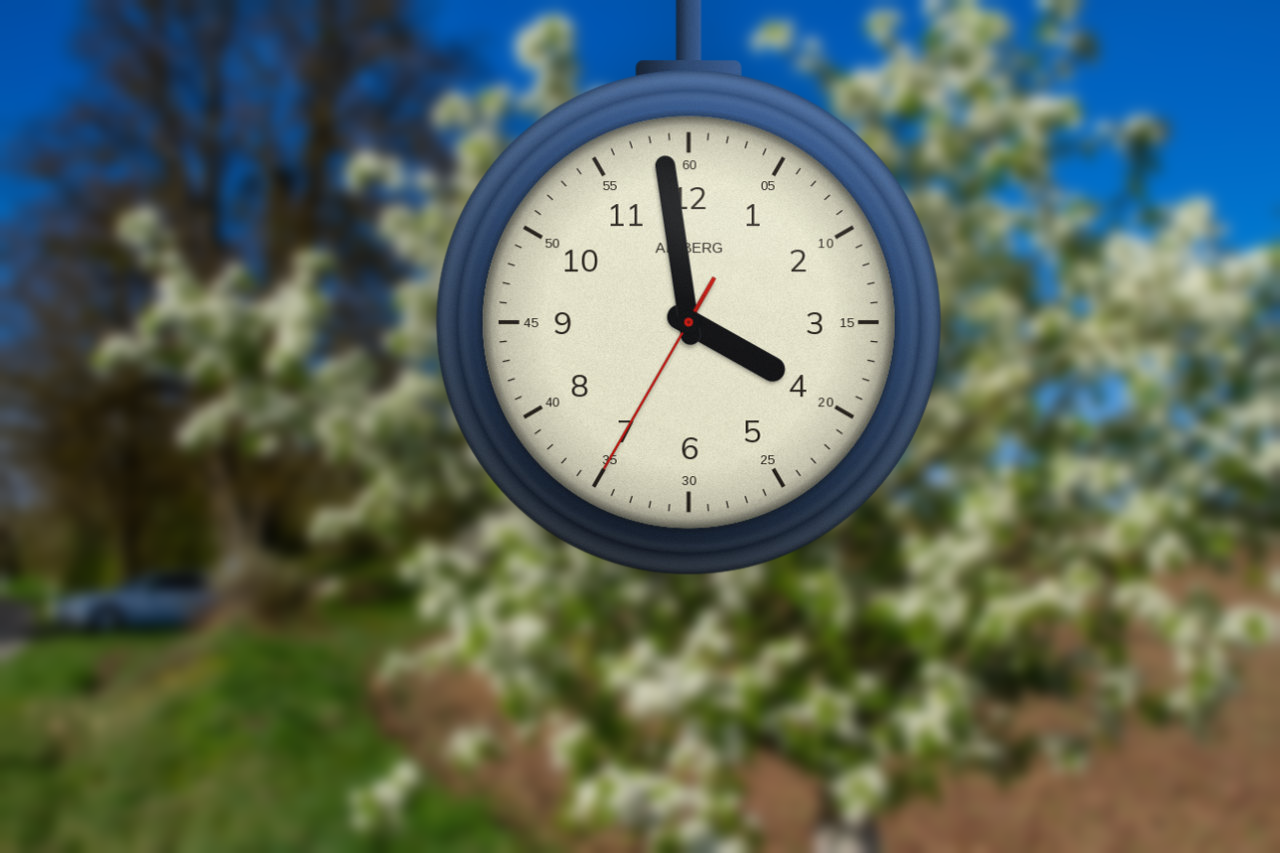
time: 3:58:35
